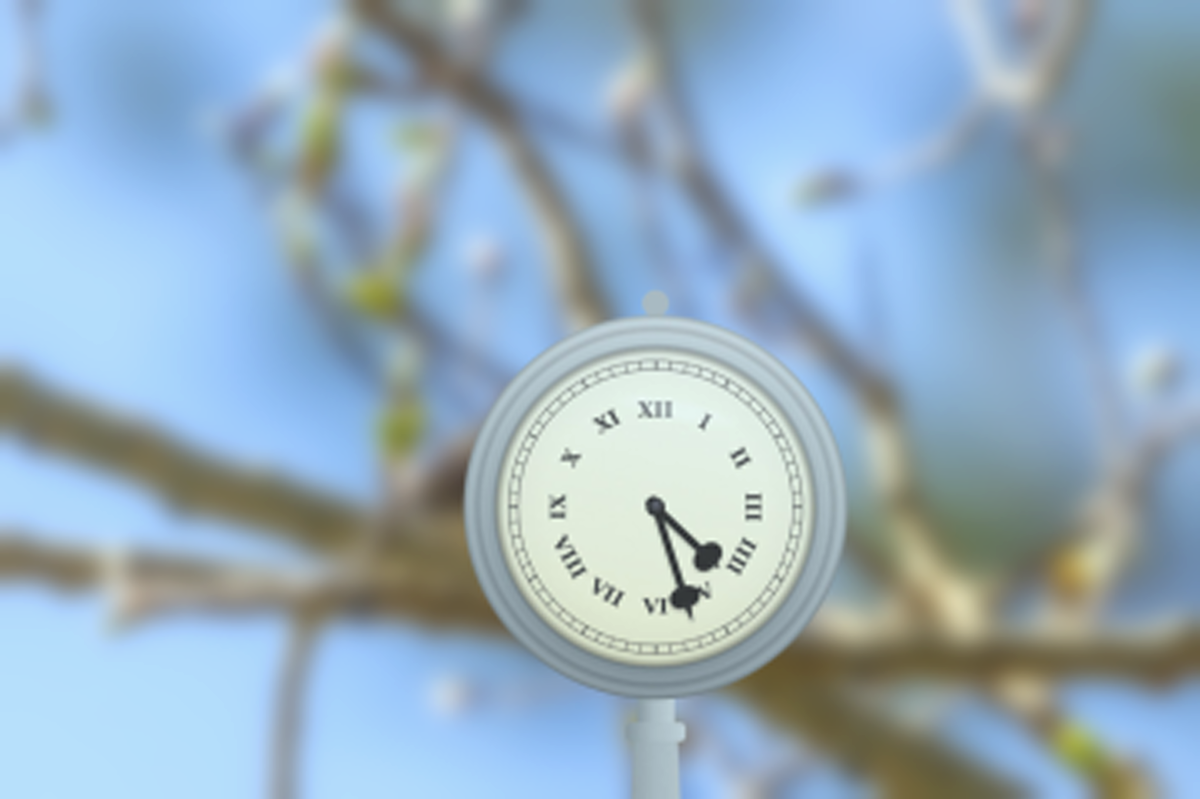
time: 4:27
